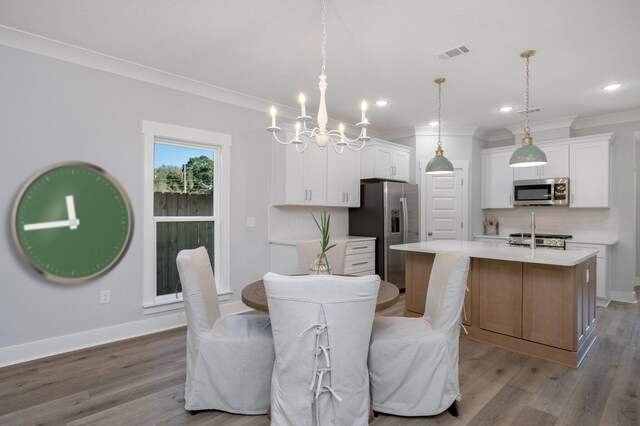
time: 11:44
